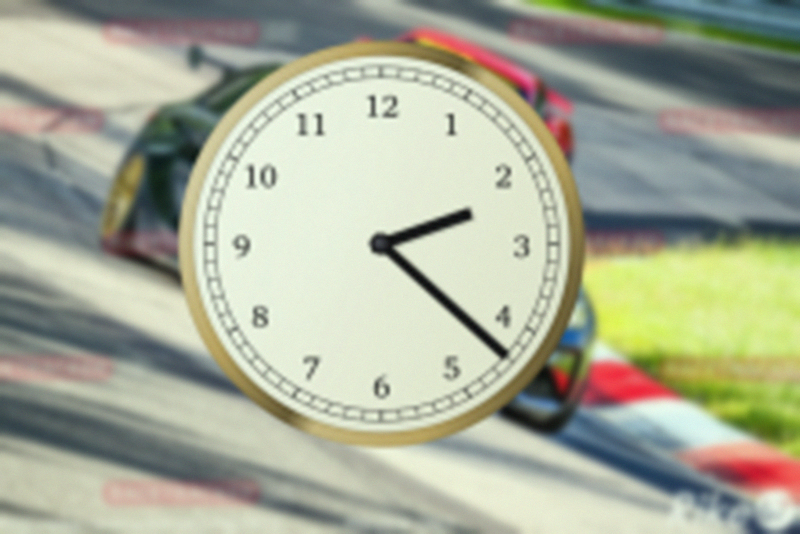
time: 2:22
